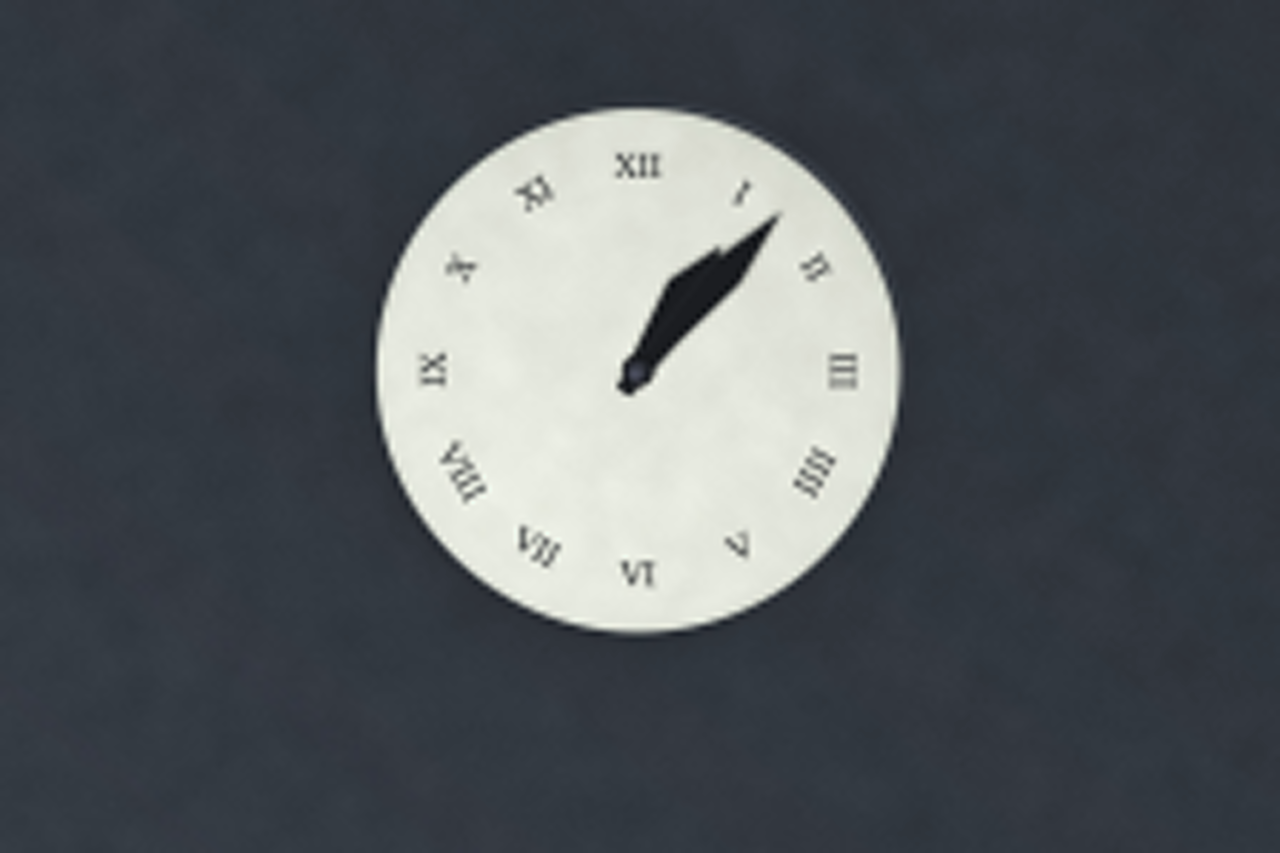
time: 1:07
